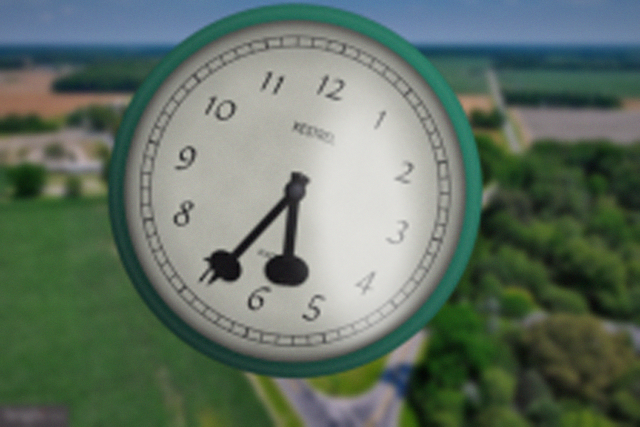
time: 5:34
